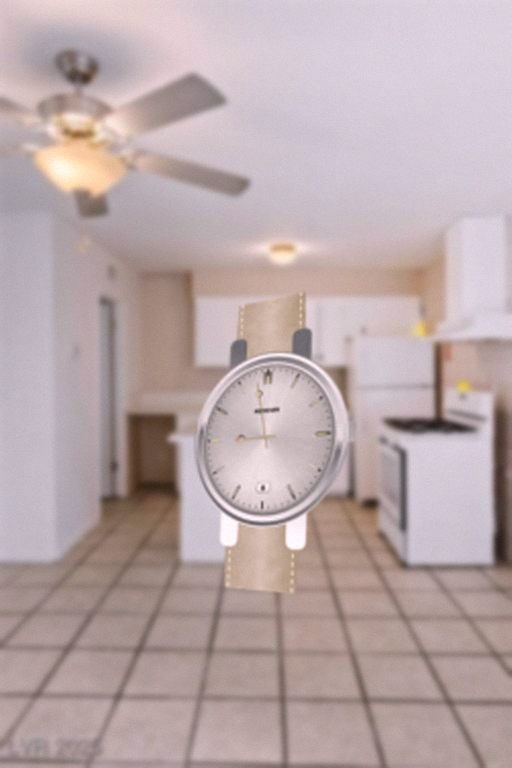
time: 8:58
